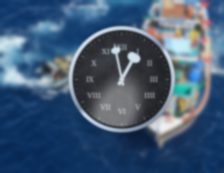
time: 12:58
